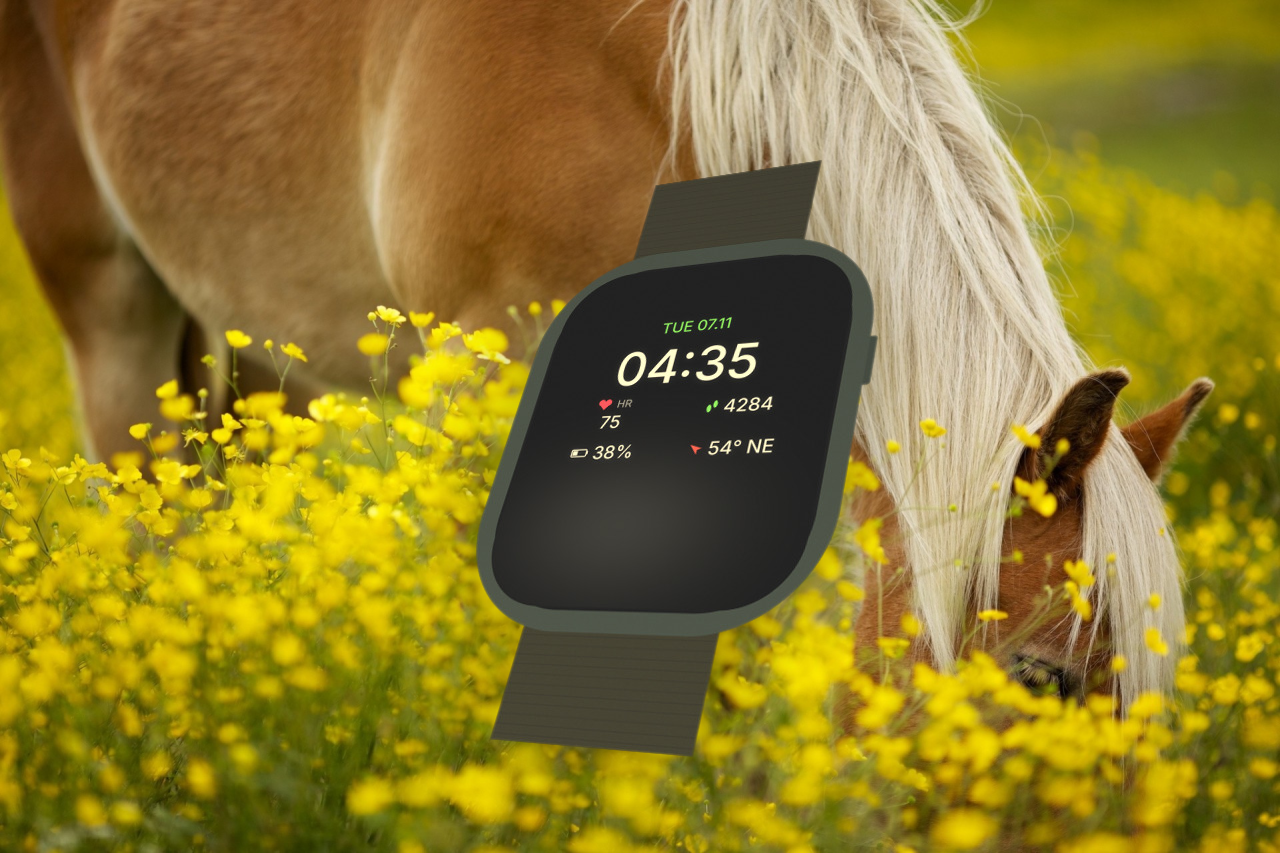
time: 4:35
